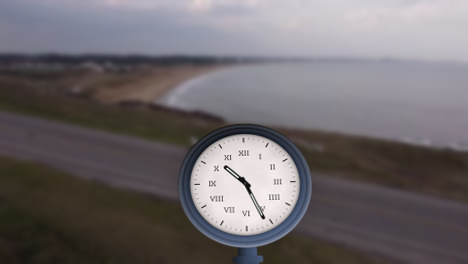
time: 10:26
